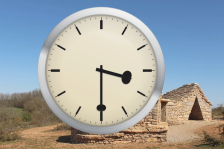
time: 3:30
